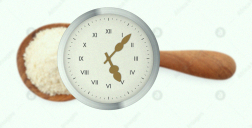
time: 5:07
